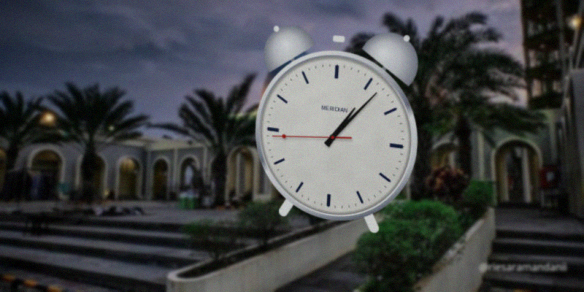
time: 1:06:44
